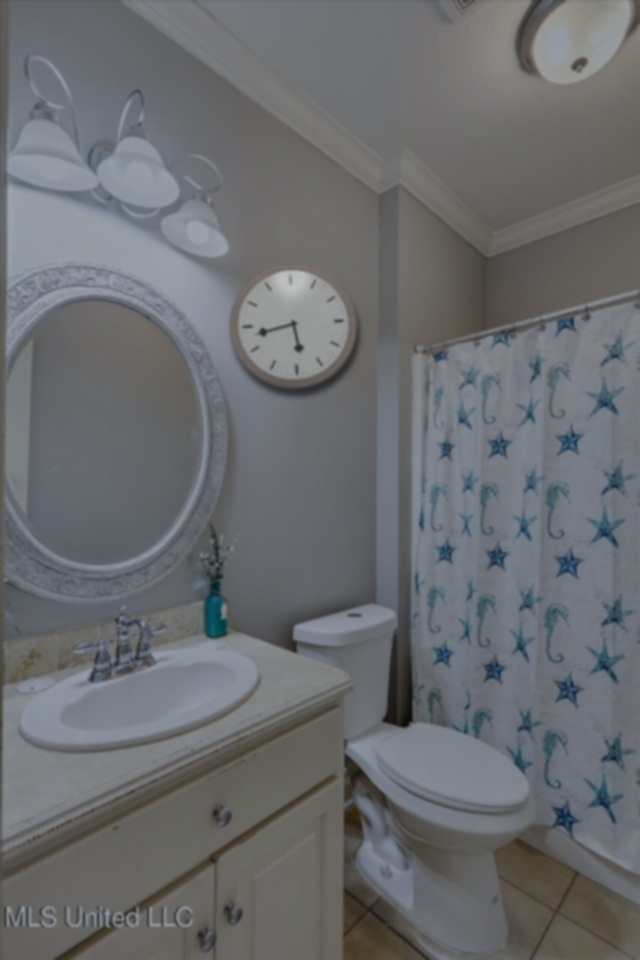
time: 5:43
